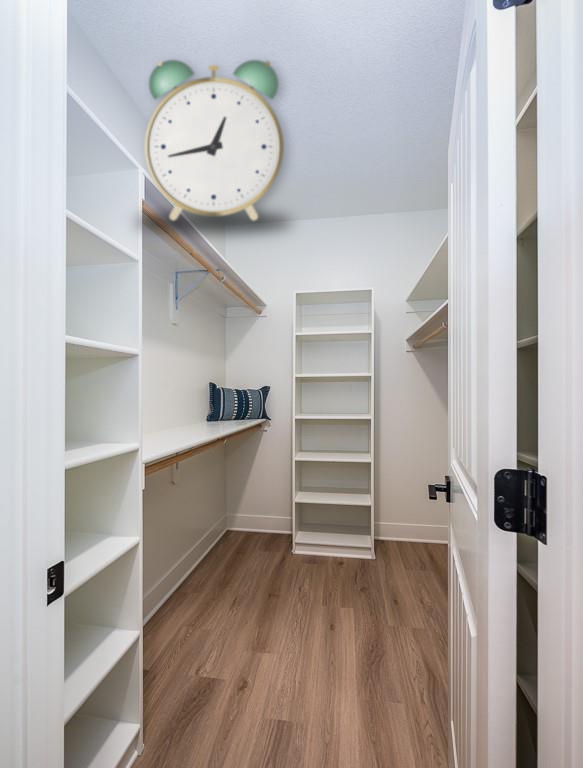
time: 12:43
